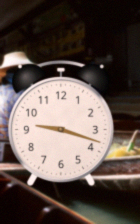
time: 9:18
